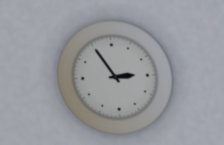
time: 2:55
